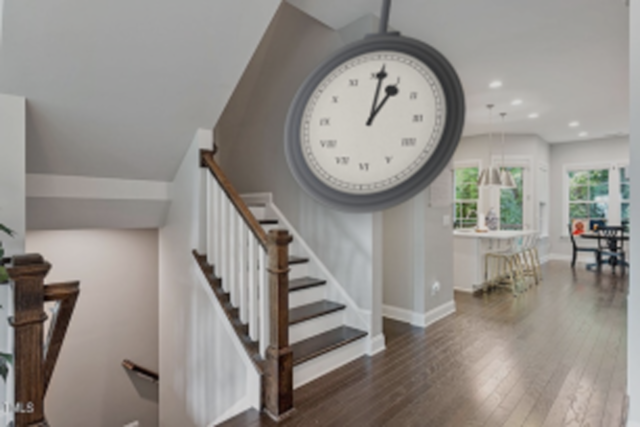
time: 1:01
